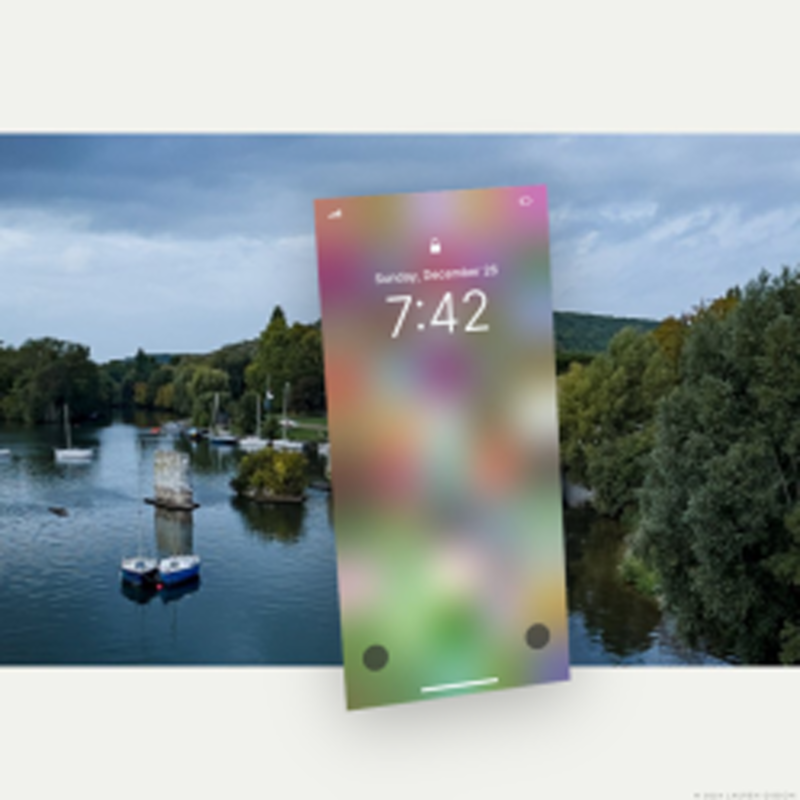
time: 7:42
